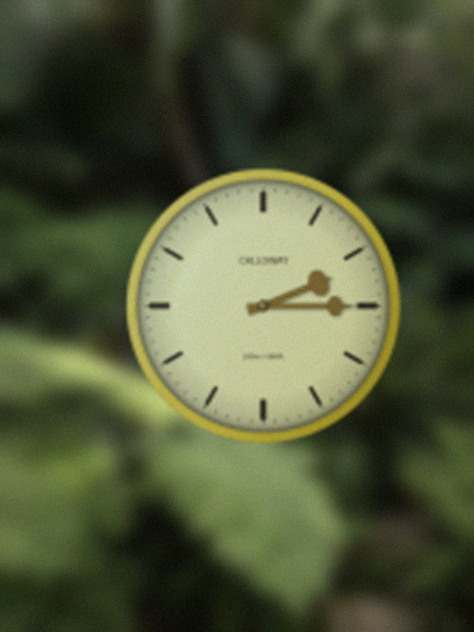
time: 2:15
